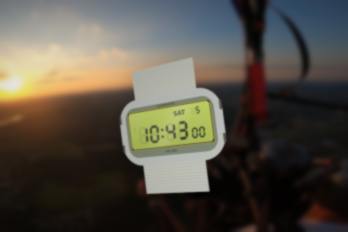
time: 10:43:00
